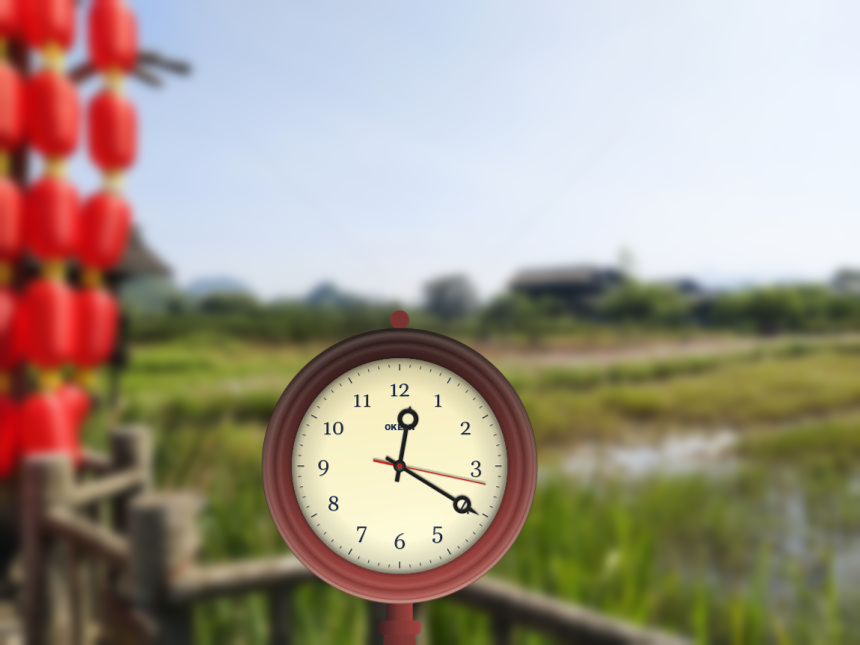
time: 12:20:17
